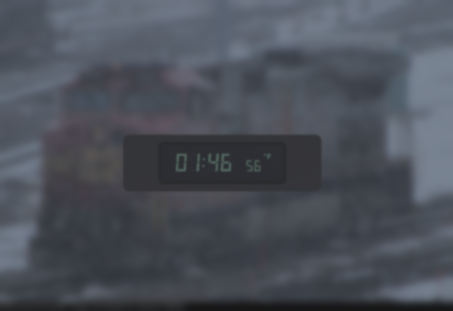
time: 1:46
